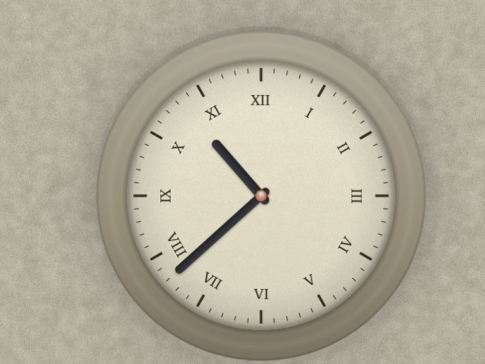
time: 10:38
